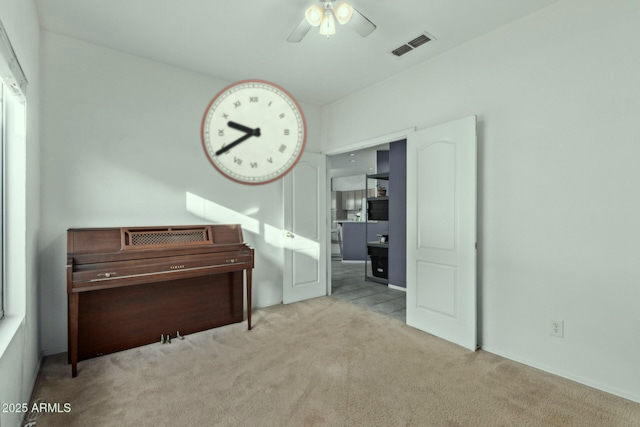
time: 9:40
